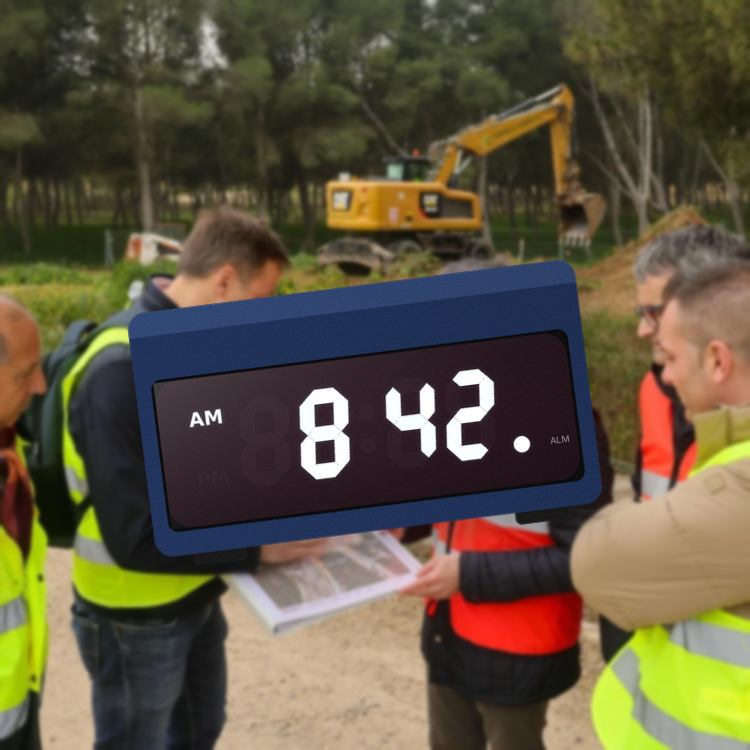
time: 8:42
